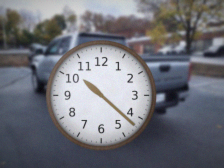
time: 10:22
